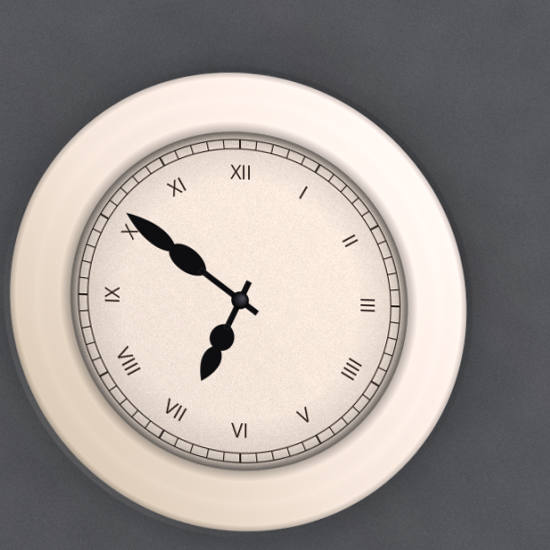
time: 6:51
